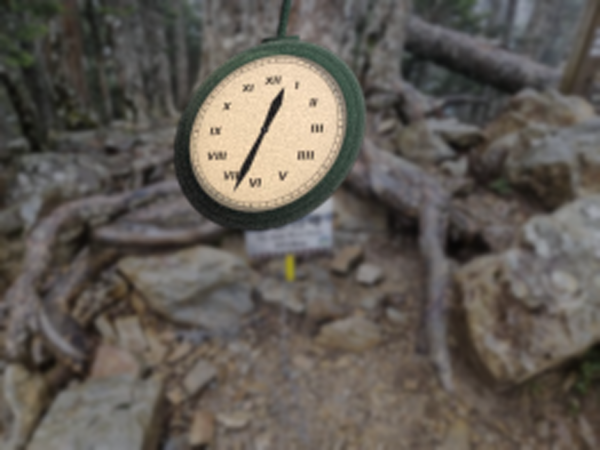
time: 12:33
